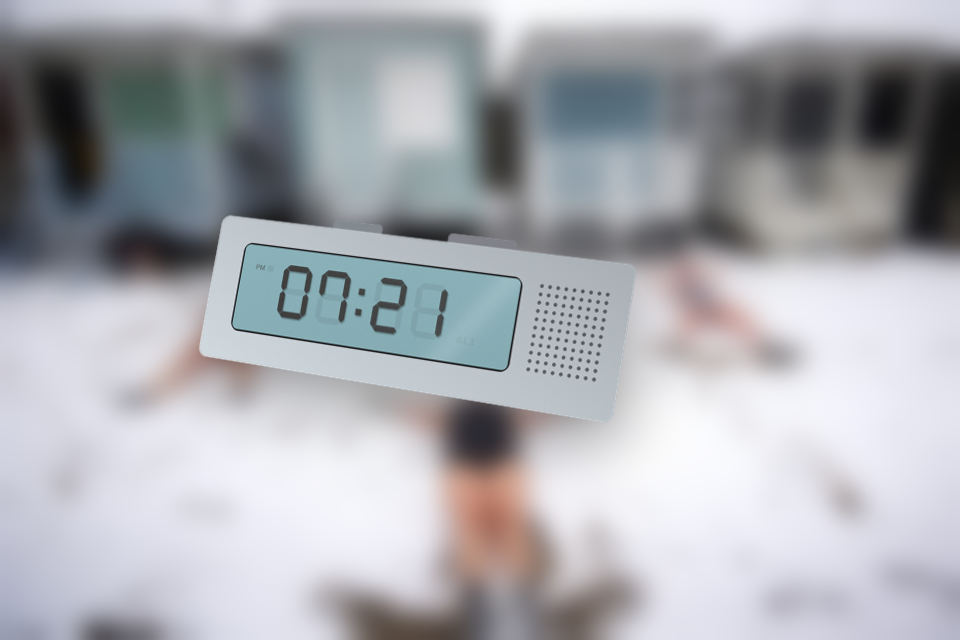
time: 7:21
